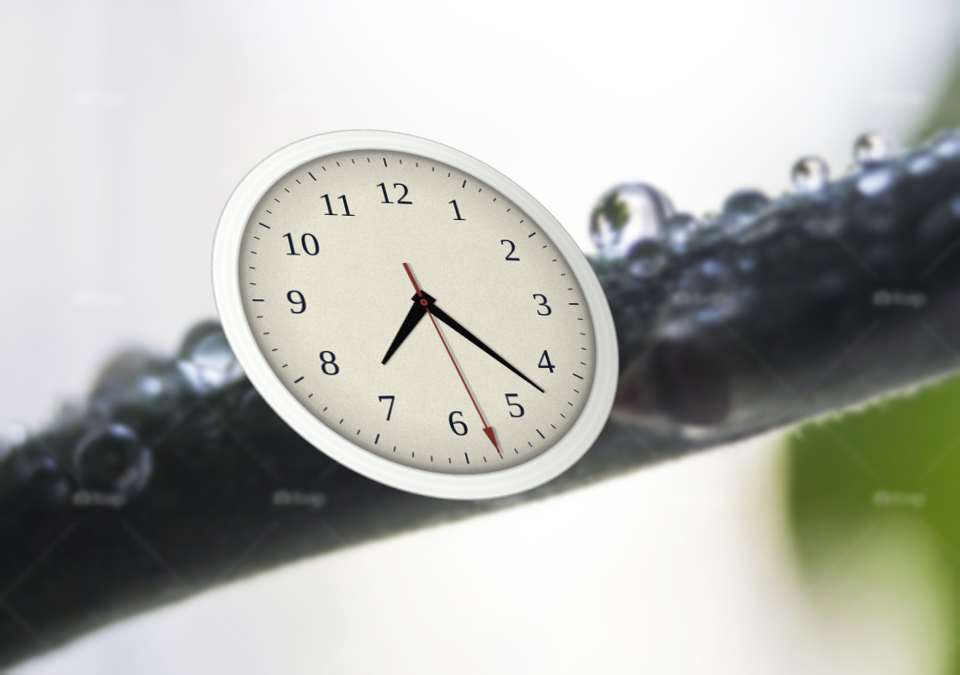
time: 7:22:28
